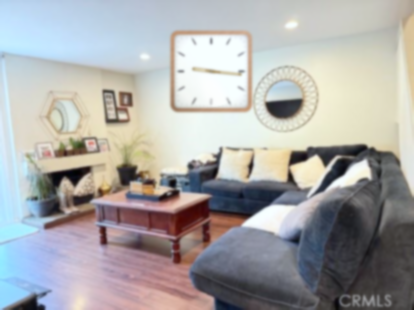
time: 9:16
